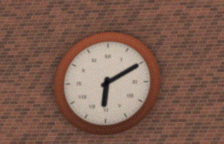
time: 6:10
